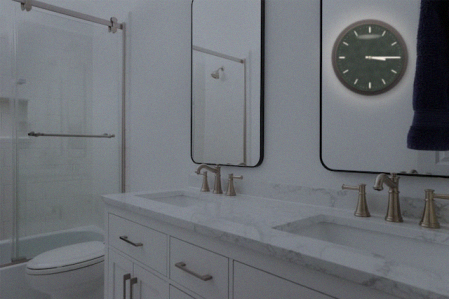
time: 3:15
